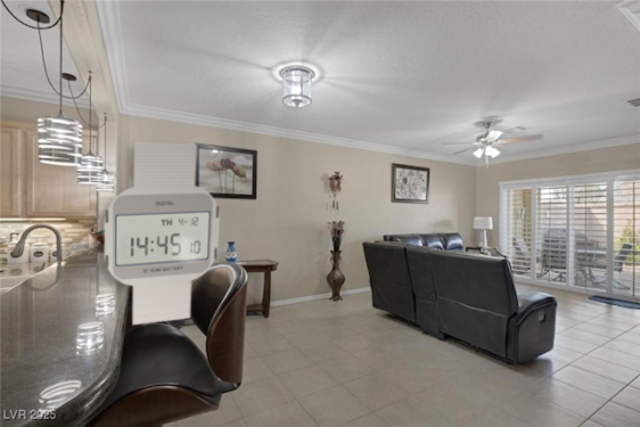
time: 14:45:10
